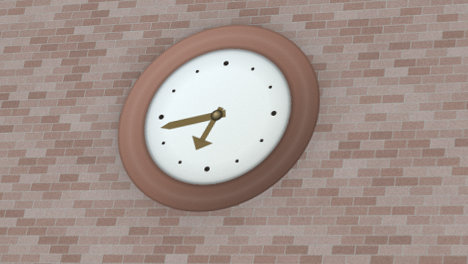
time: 6:43
